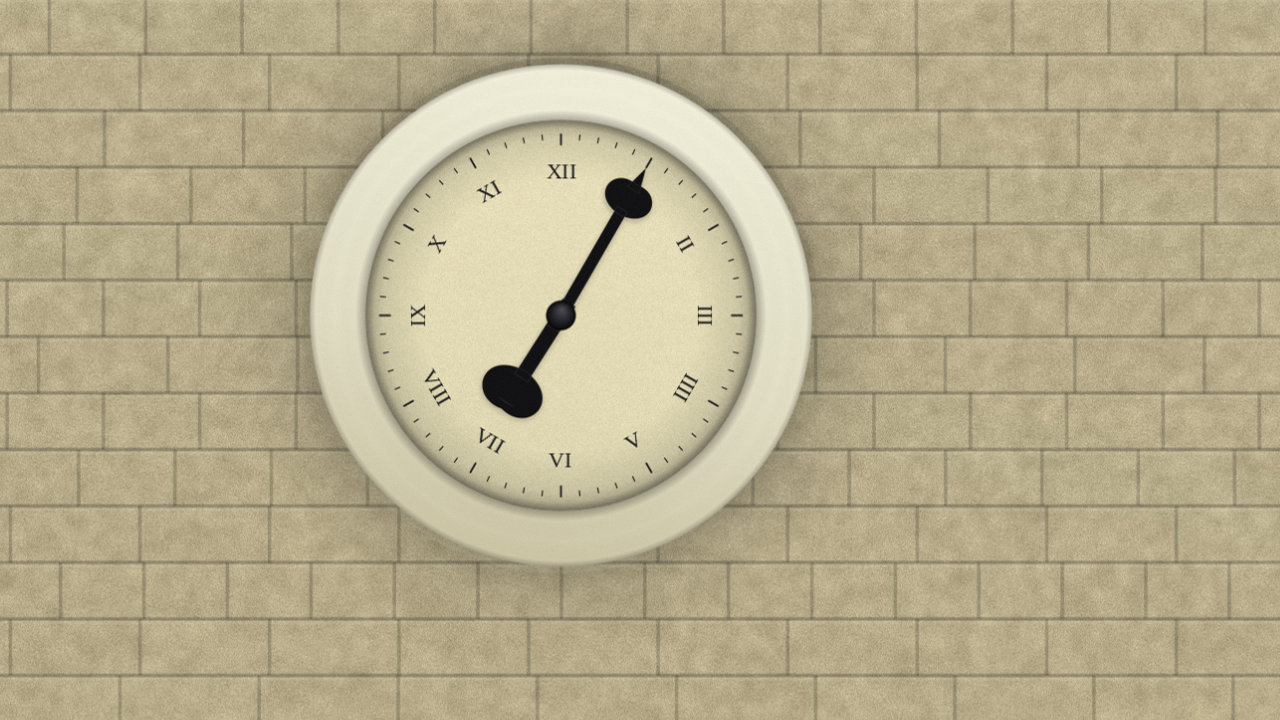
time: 7:05
